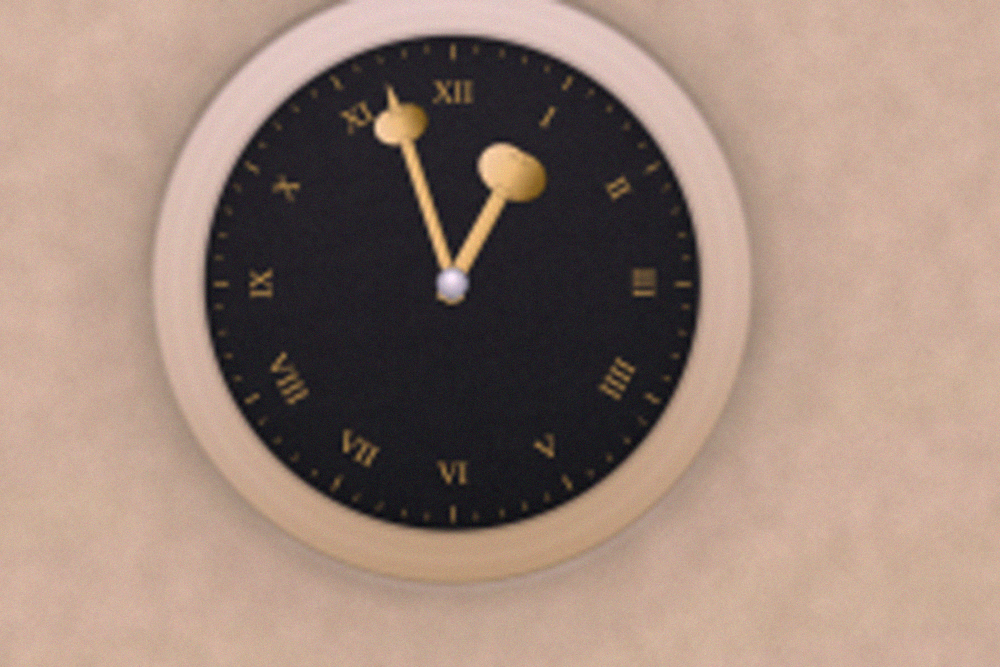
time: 12:57
